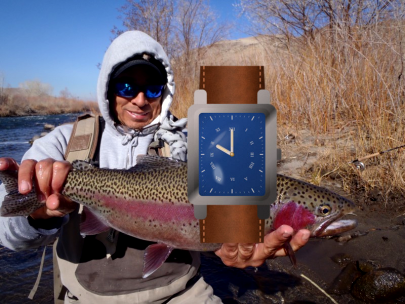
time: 10:00
